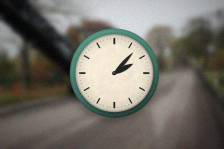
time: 2:07
